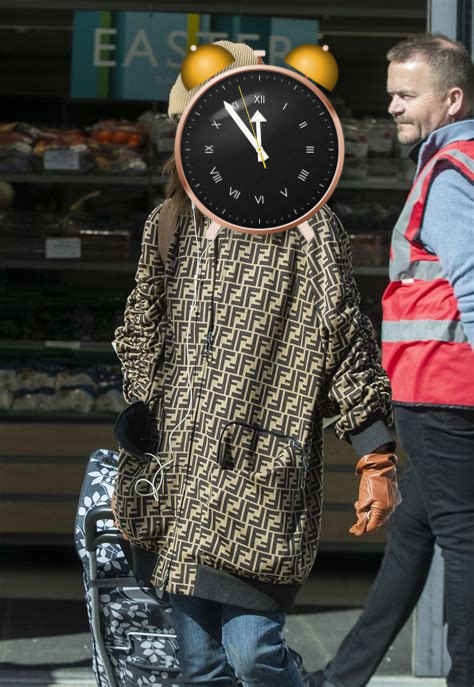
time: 11:53:57
